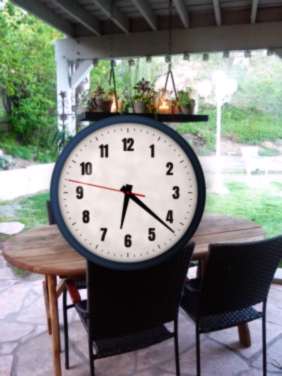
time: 6:21:47
